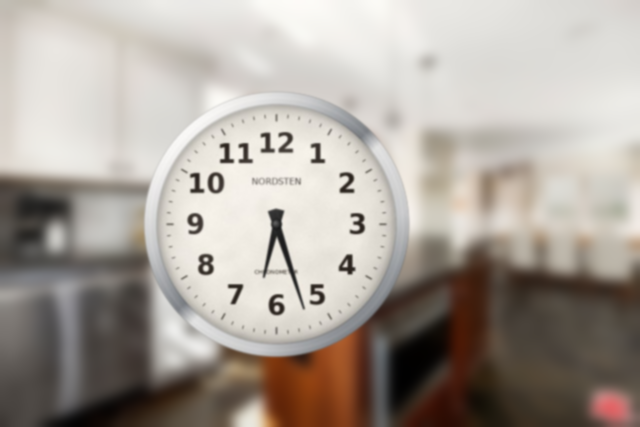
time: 6:27
